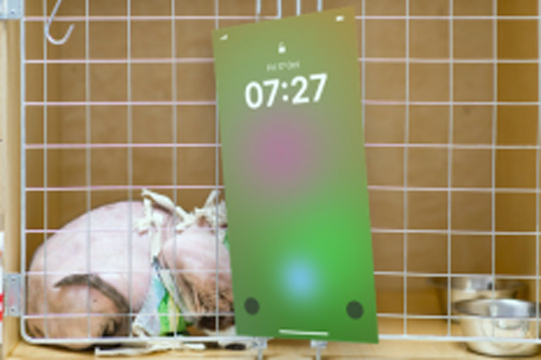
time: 7:27
